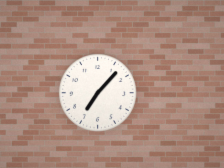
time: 7:07
